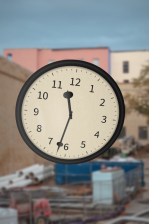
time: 11:32
